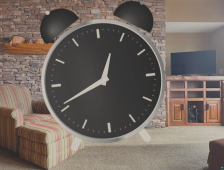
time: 12:41
